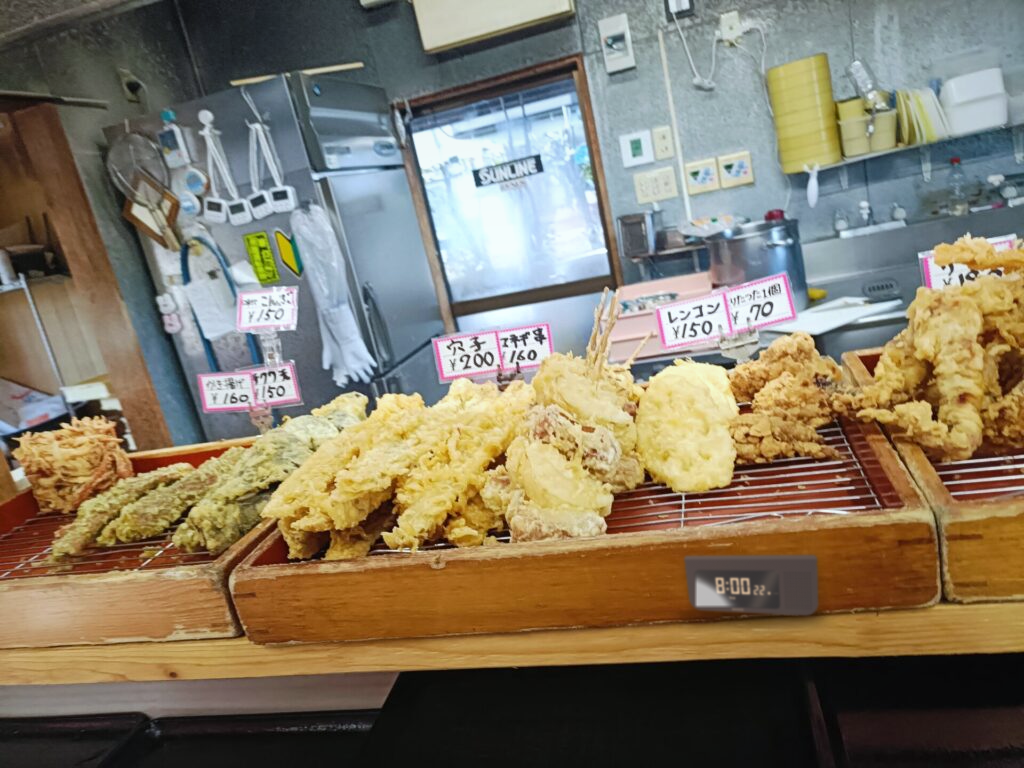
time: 8:00
